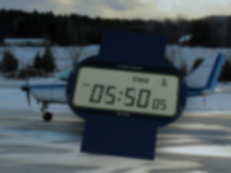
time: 5:50
